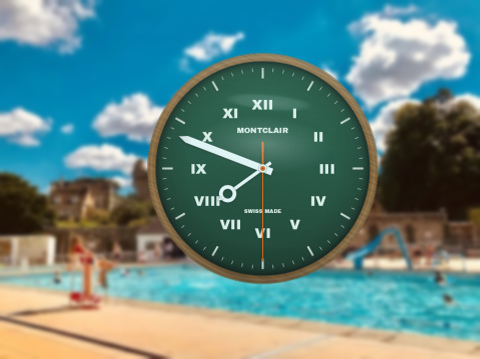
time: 7:48:30
